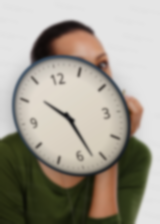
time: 10:27
